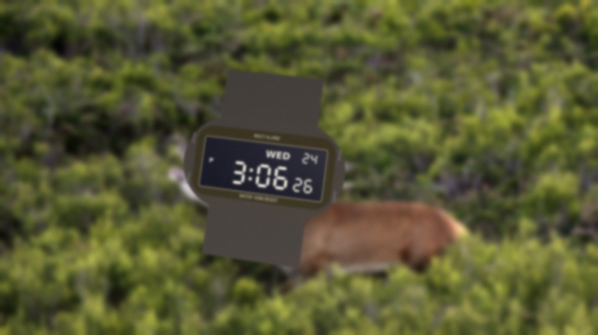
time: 3:06:26
